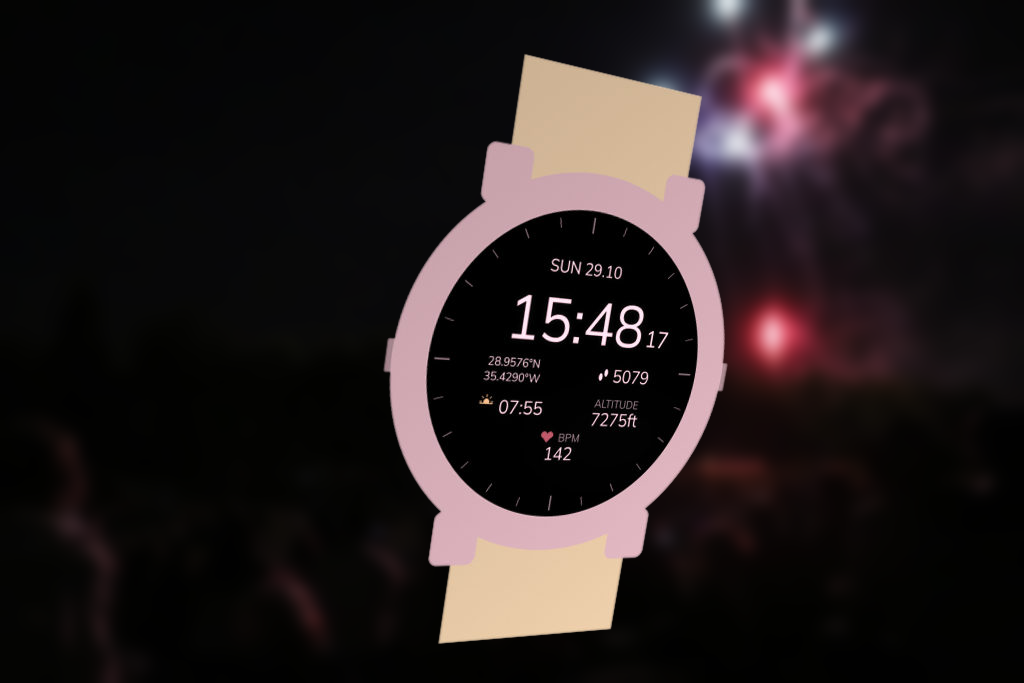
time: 15:48:17
